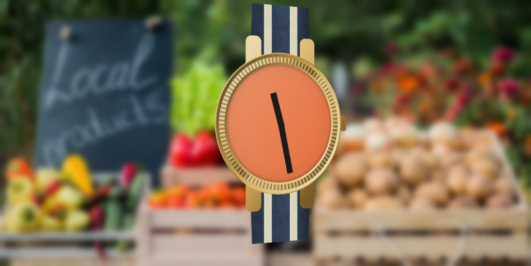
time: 11:28
